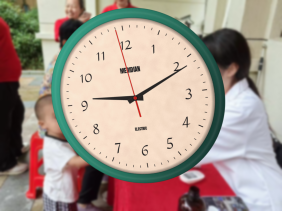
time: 9:10:59
